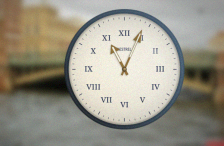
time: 11:04
